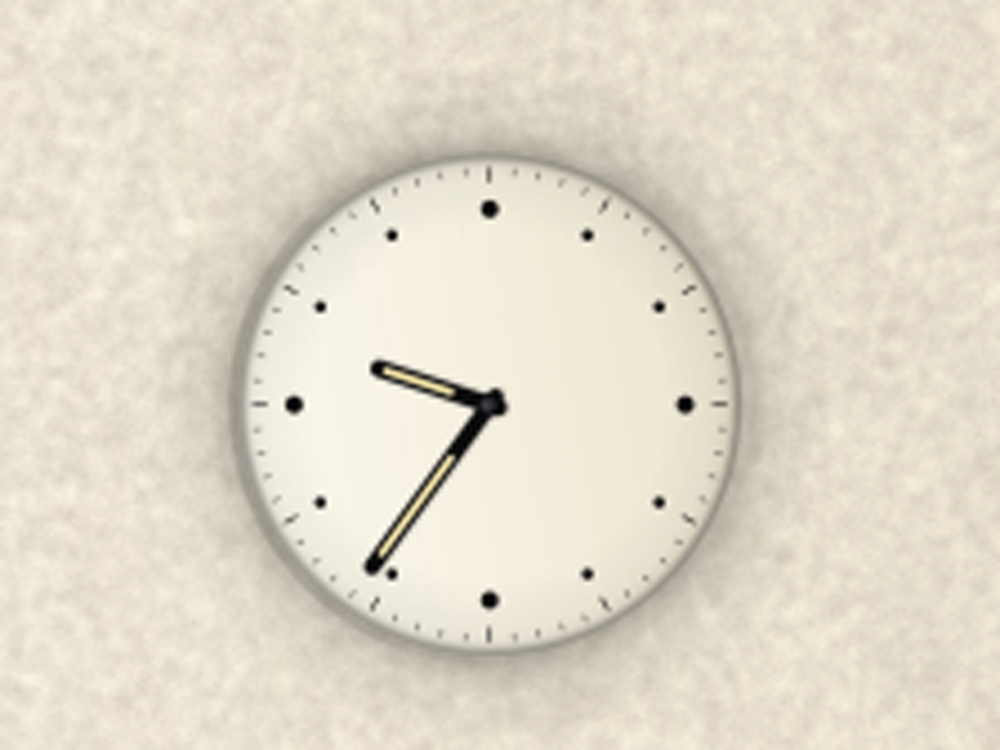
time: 9:36
